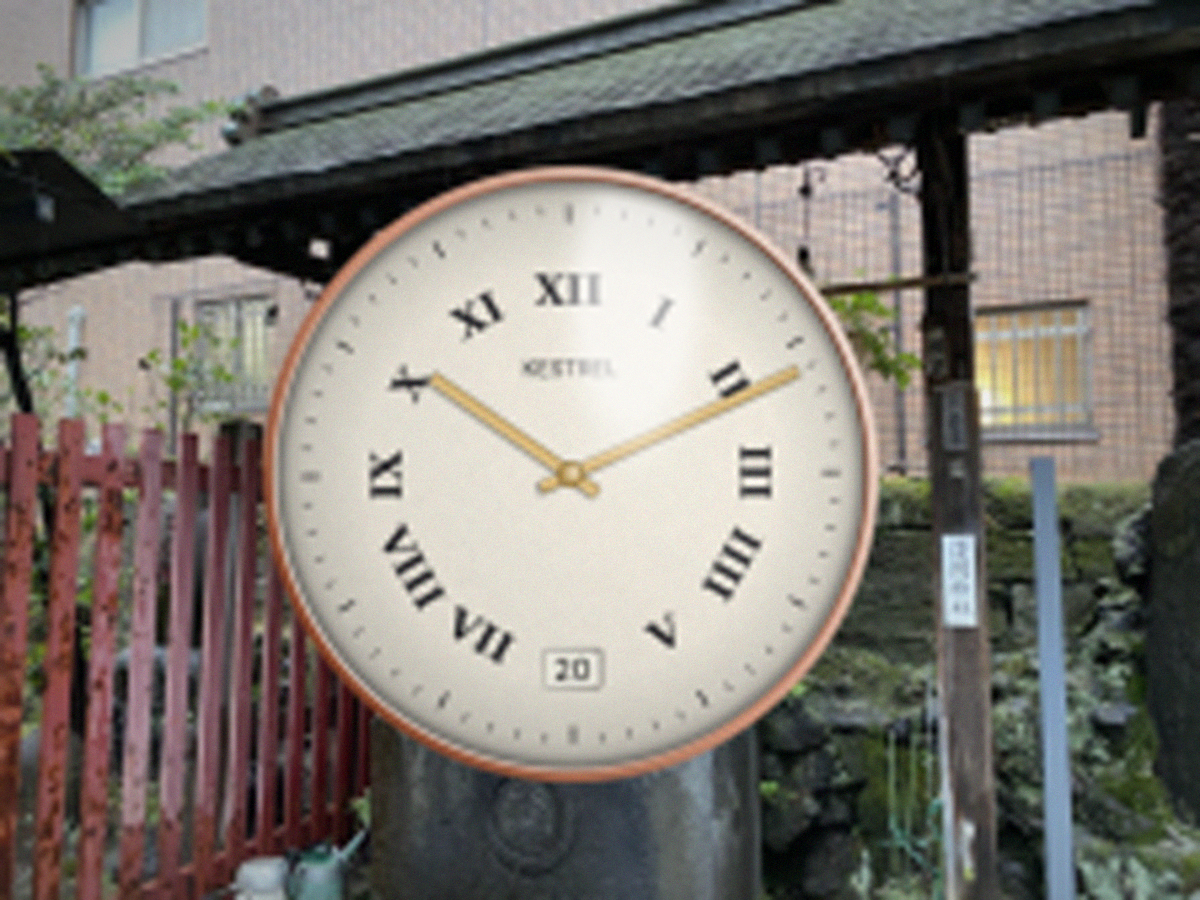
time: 10:11
